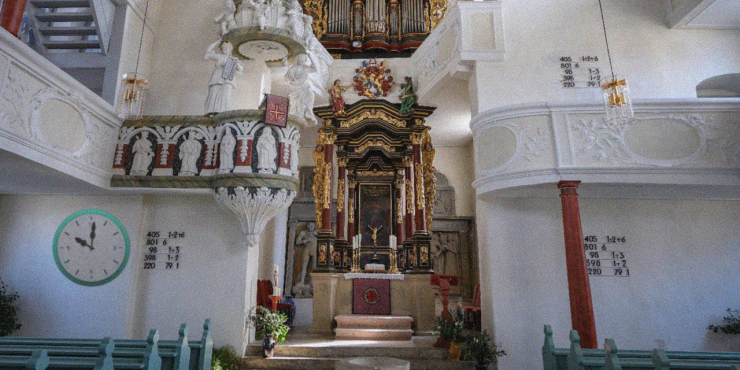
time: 10:01
